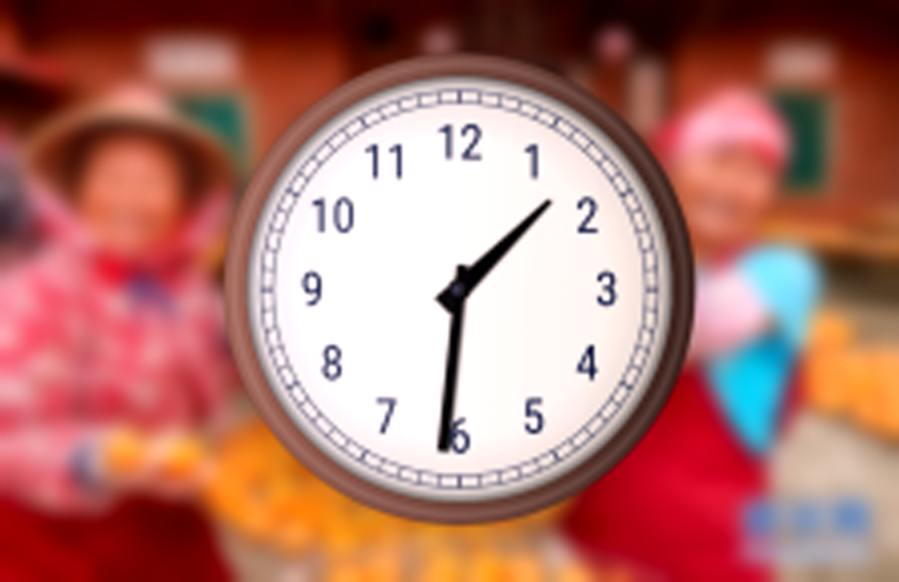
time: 1:31
